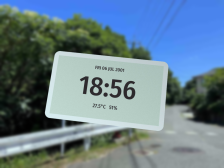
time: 18:56
